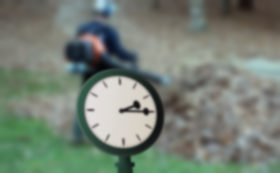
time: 2:15
